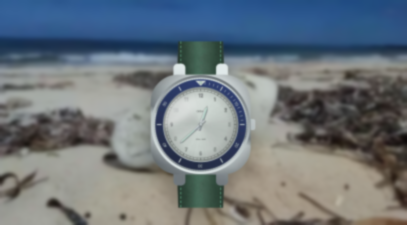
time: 12:38
